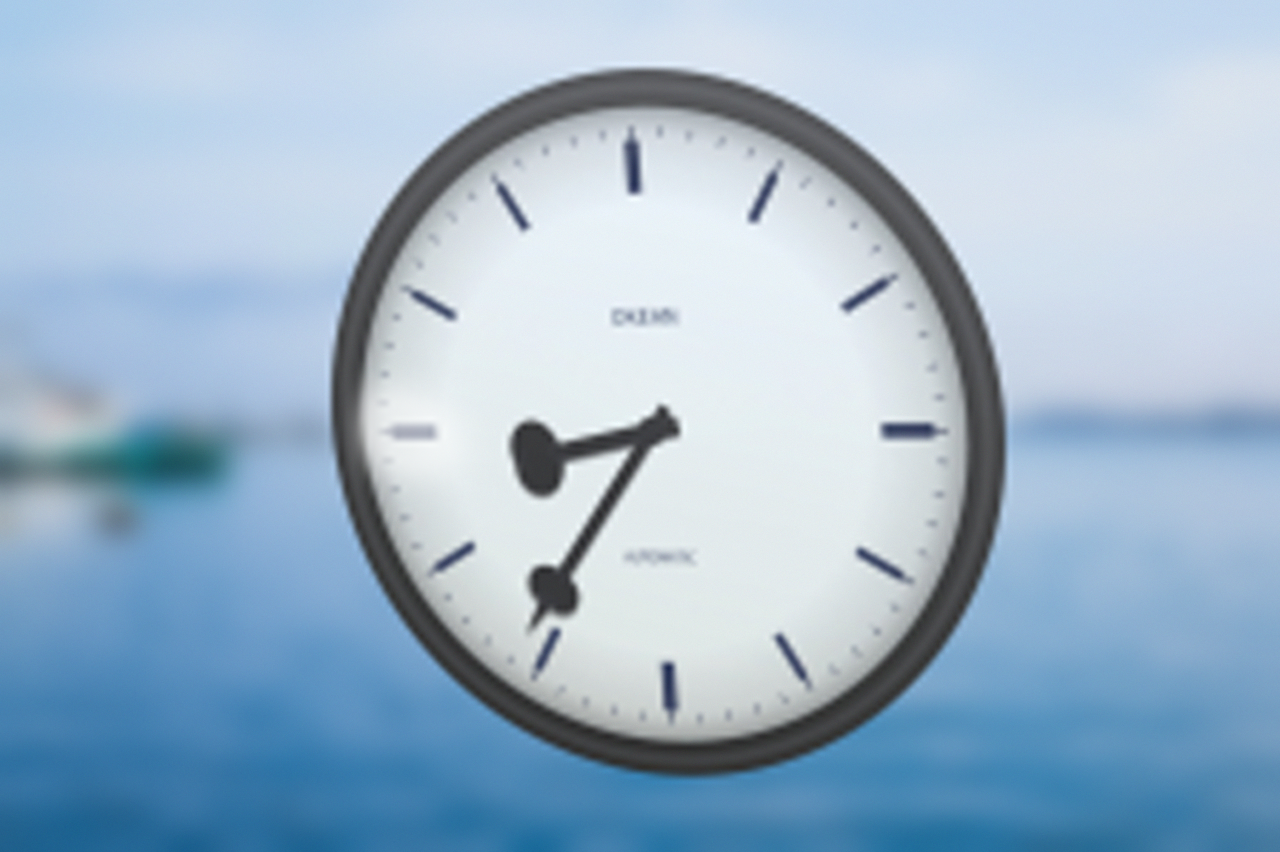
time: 8:36
